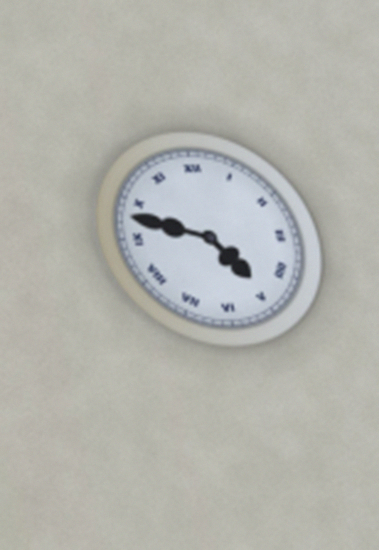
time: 4:48
